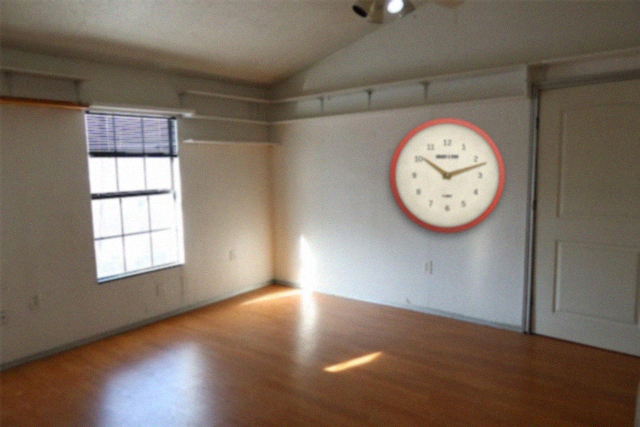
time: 10:12
